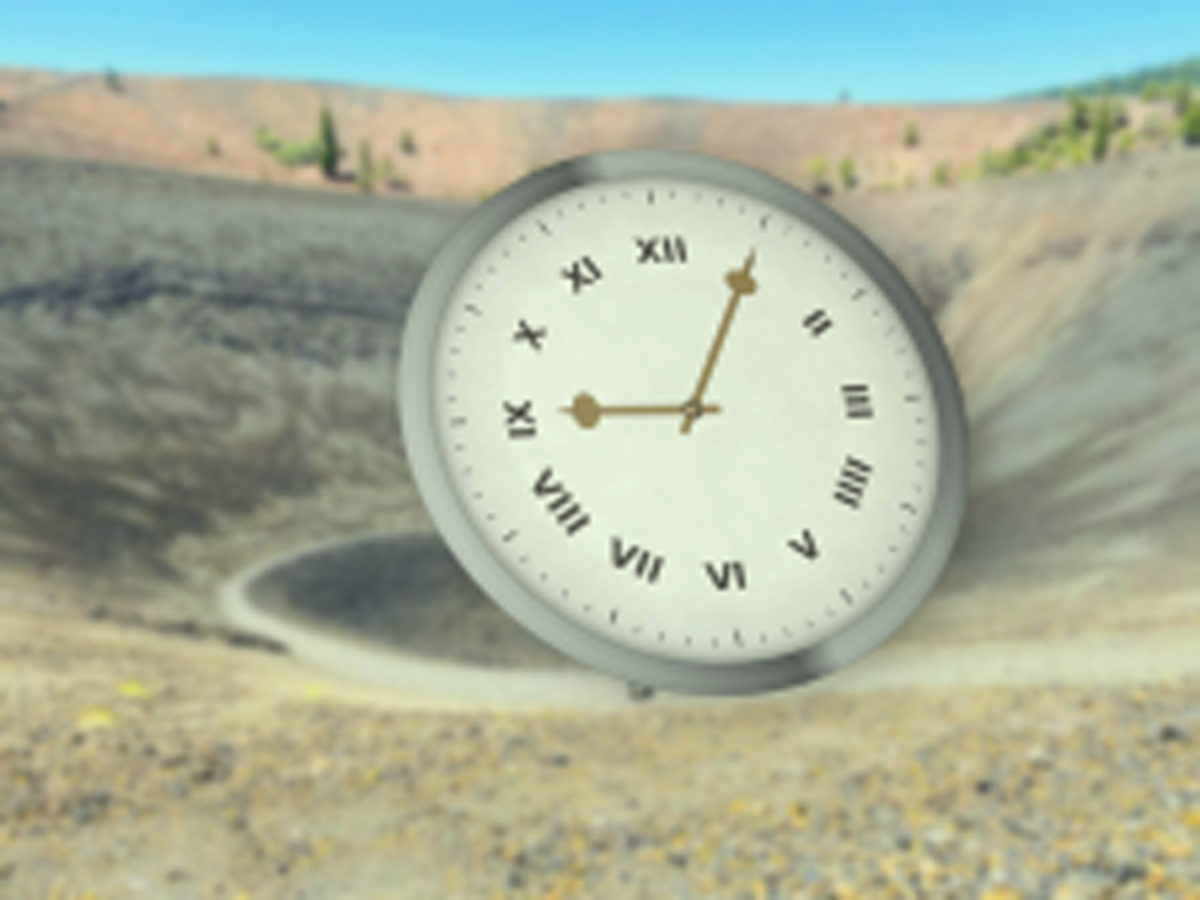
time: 9:05
